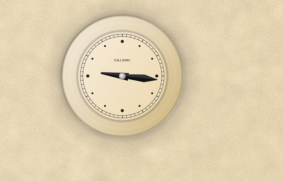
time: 9:16
